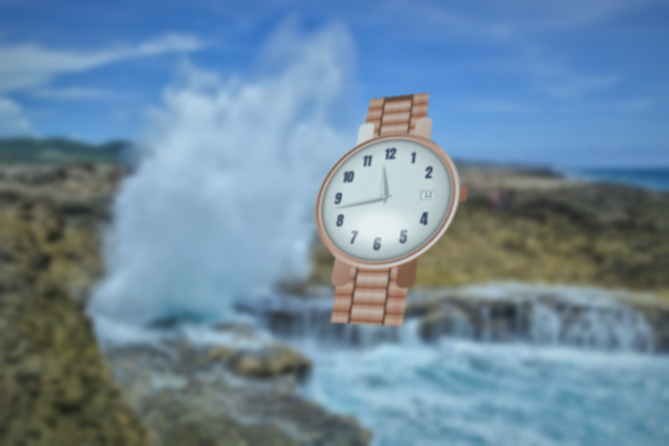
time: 11:43
